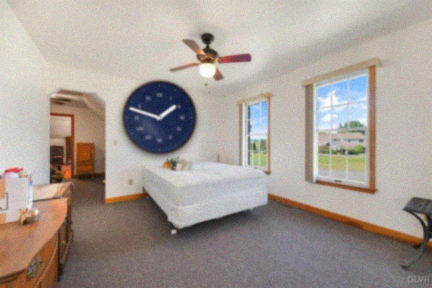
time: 1:48
